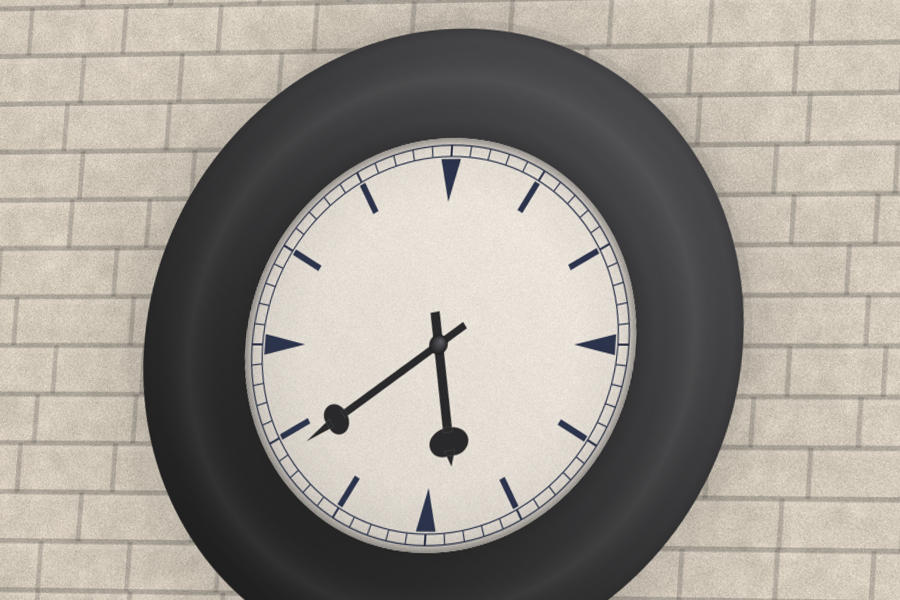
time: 5:39
